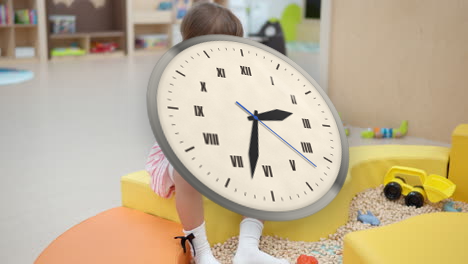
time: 2:32:22
